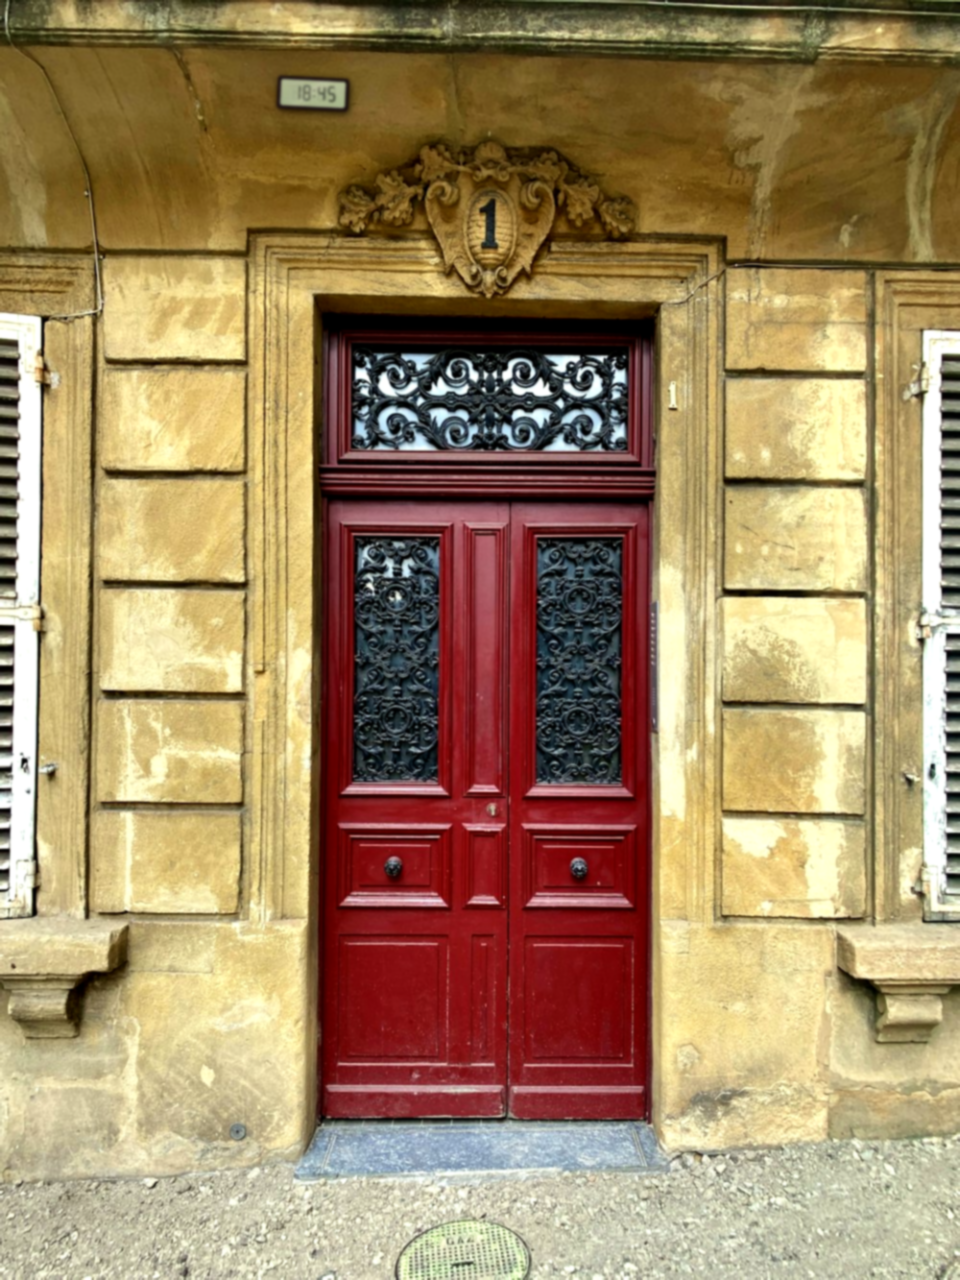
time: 18:45
